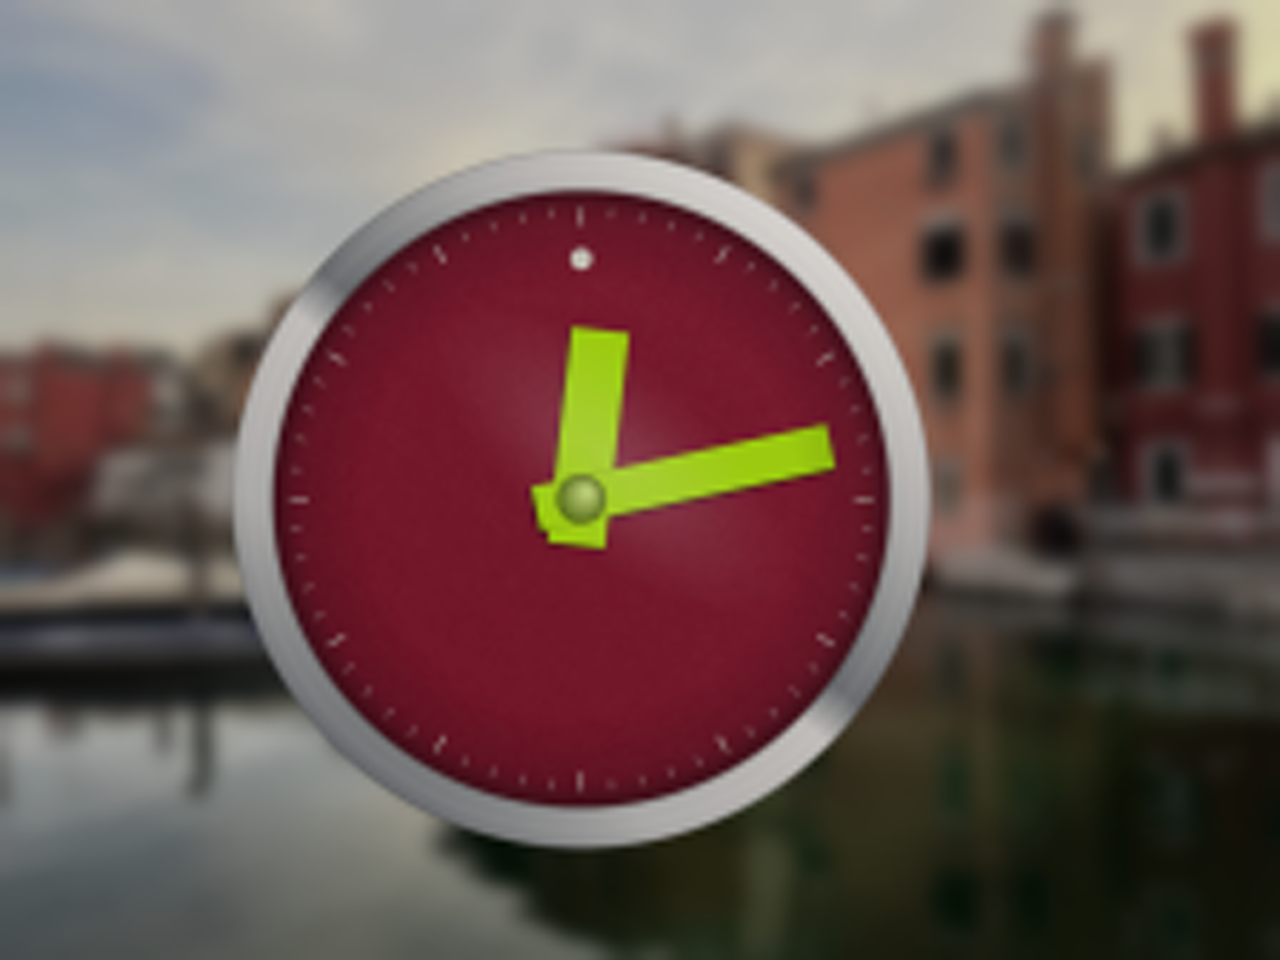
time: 12:13
